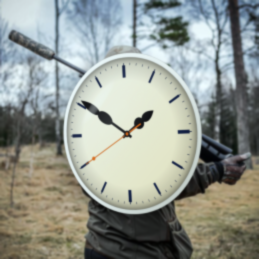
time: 1:50:40
